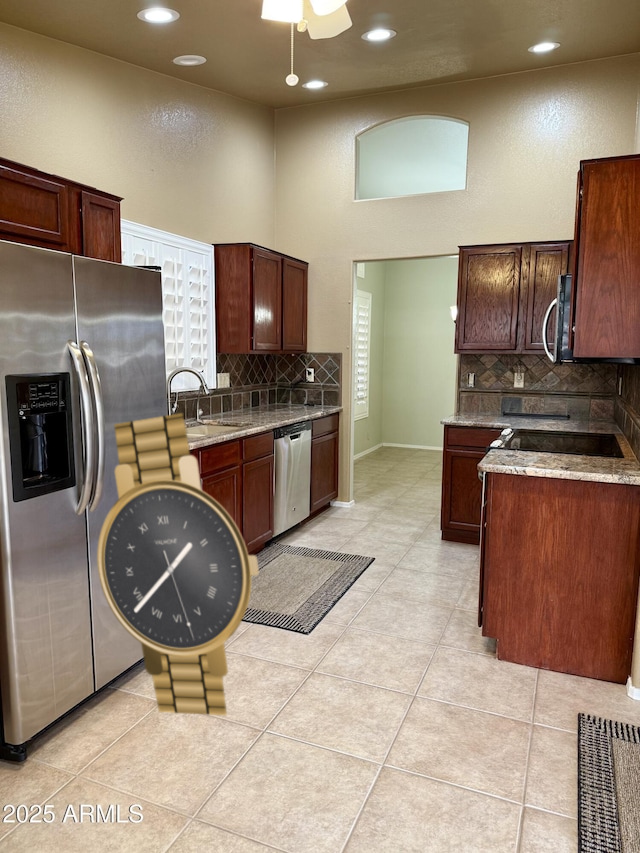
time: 1:38:28
